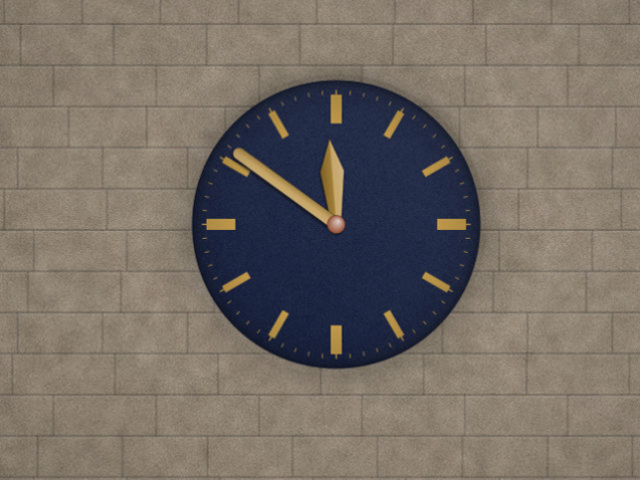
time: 11:51
